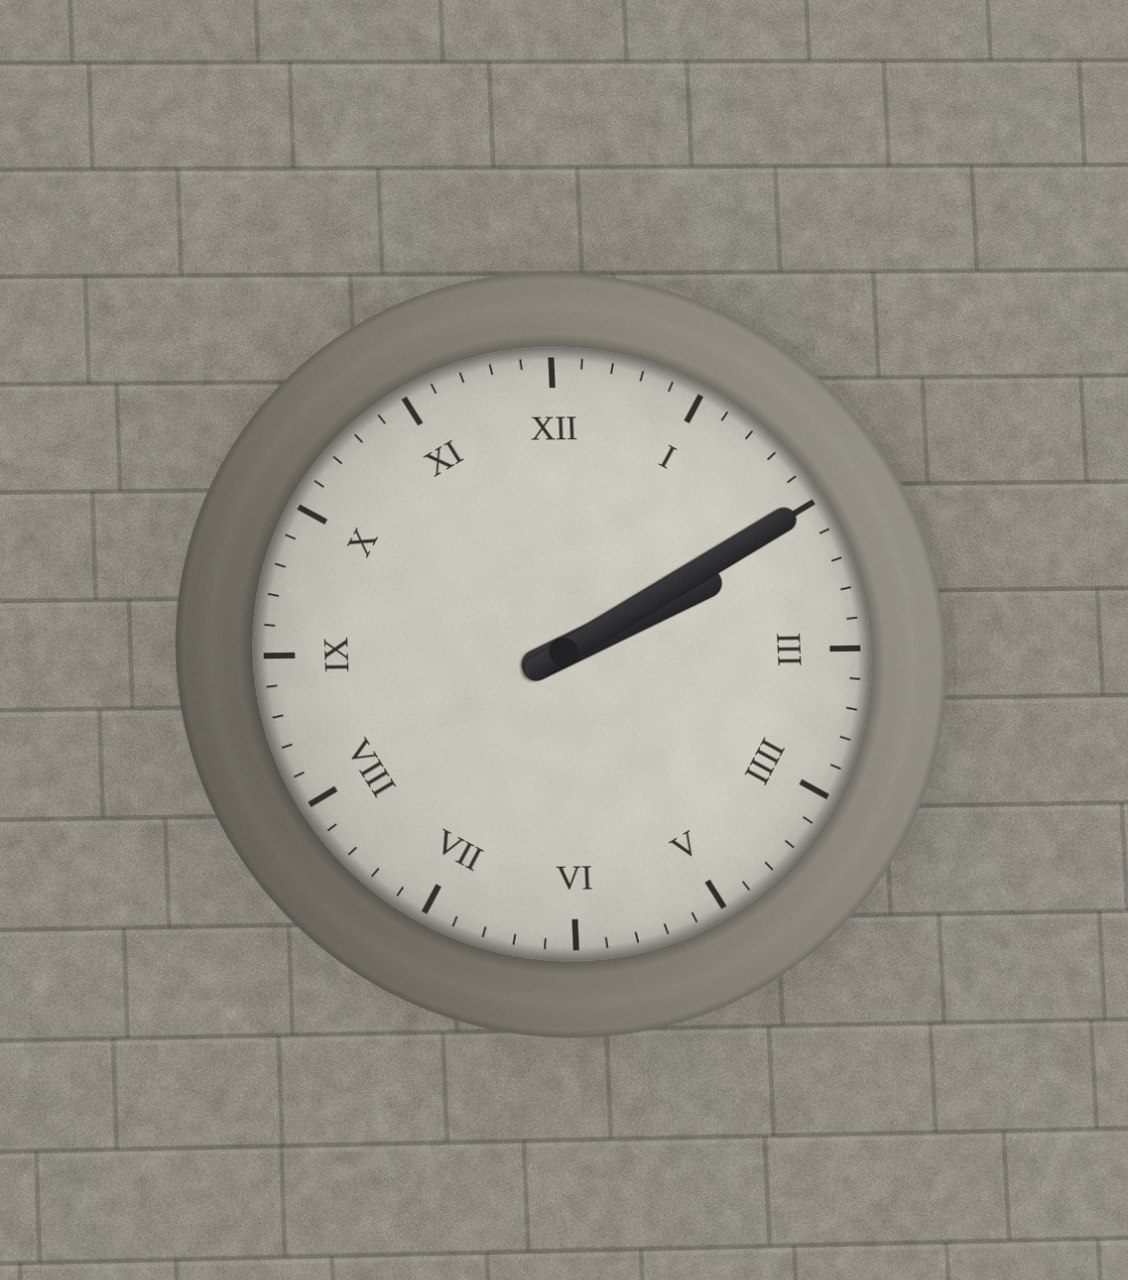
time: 2:10
